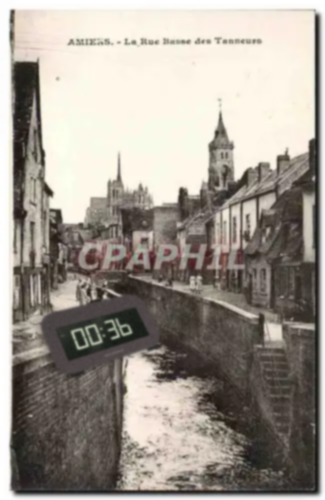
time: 0:36
